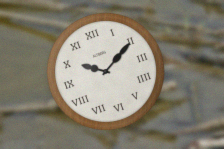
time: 10:10
